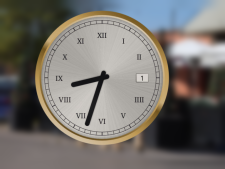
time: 8:33
